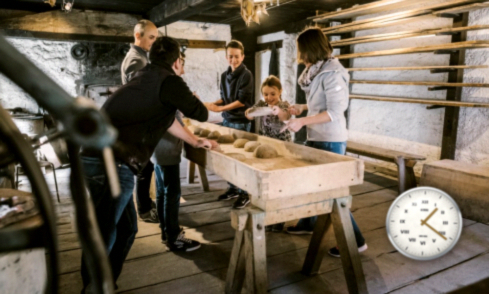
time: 1:21
